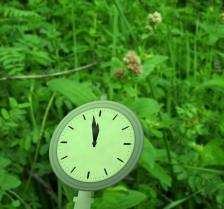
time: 11:58
